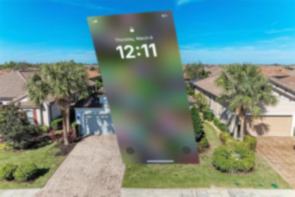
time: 12:11
